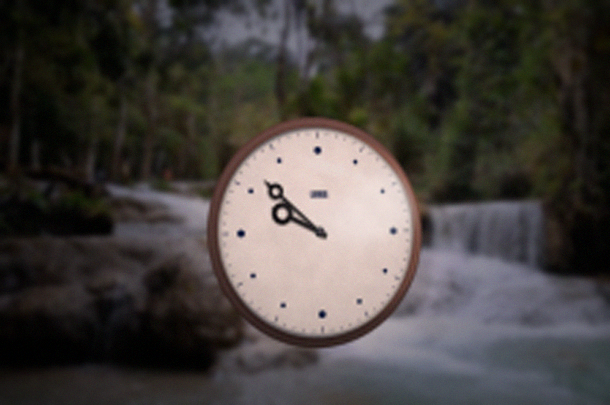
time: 9:52
